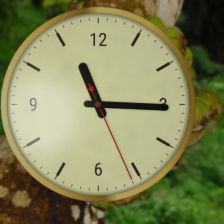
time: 11:15:26
